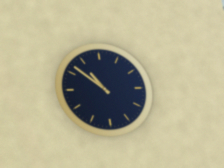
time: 10:52
